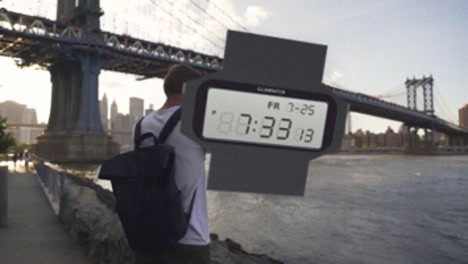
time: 7:33:13
